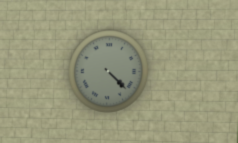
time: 4:22
